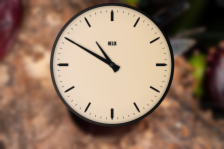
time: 10:50
